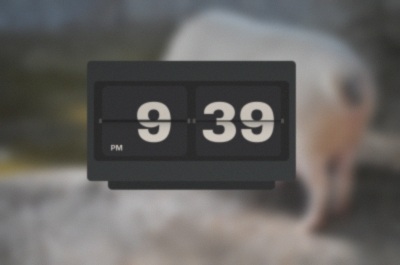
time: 9:39
